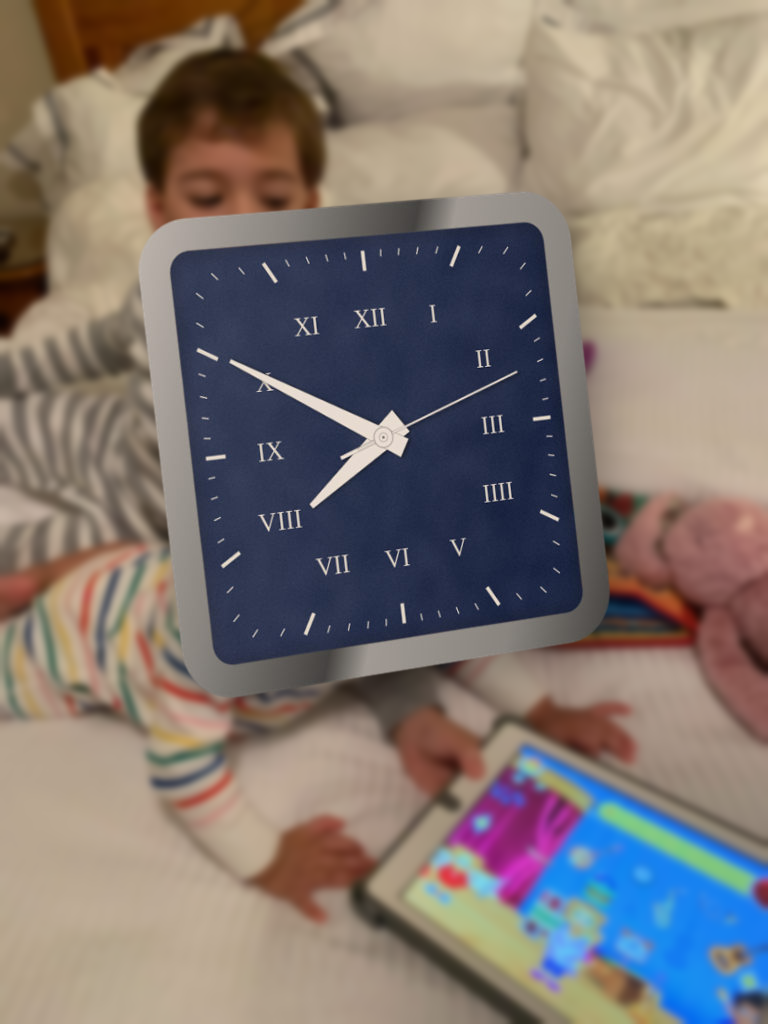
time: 7:50:12
